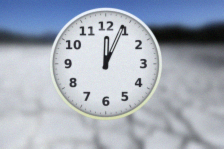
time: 12:04
